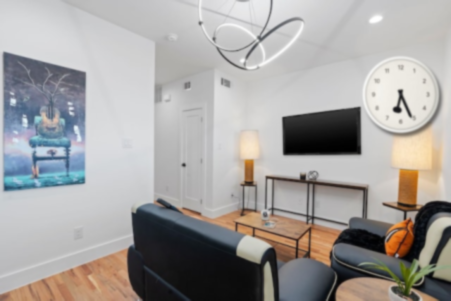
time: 6:26
